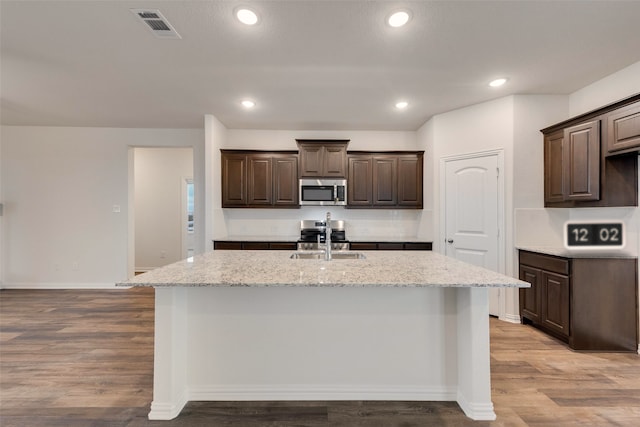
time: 12:02
